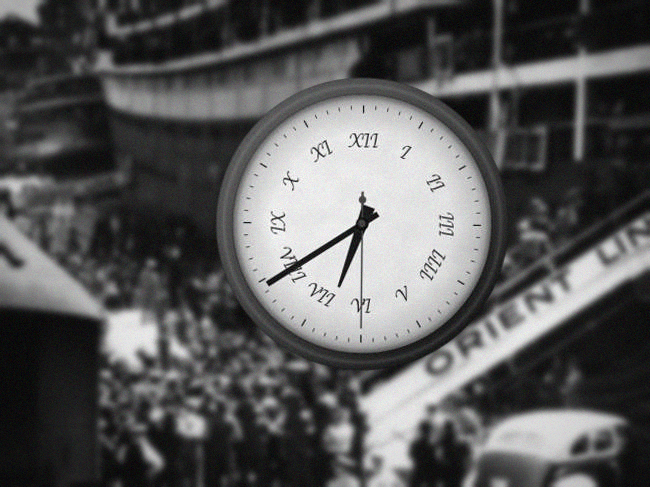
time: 6:39:30
